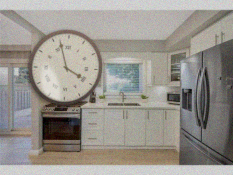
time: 3:57
